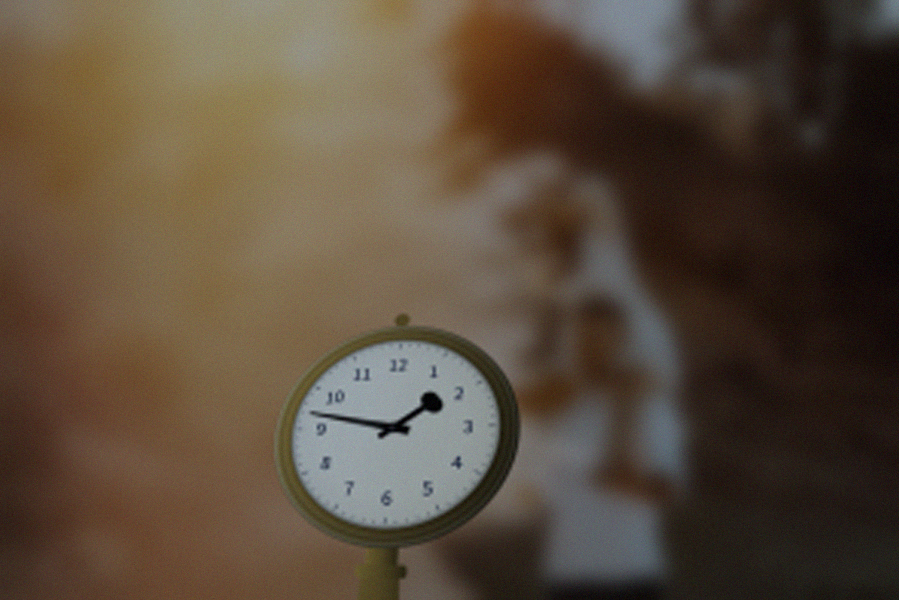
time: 1:47
